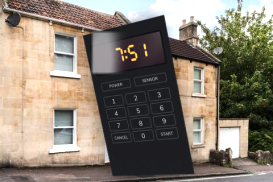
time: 7:51
